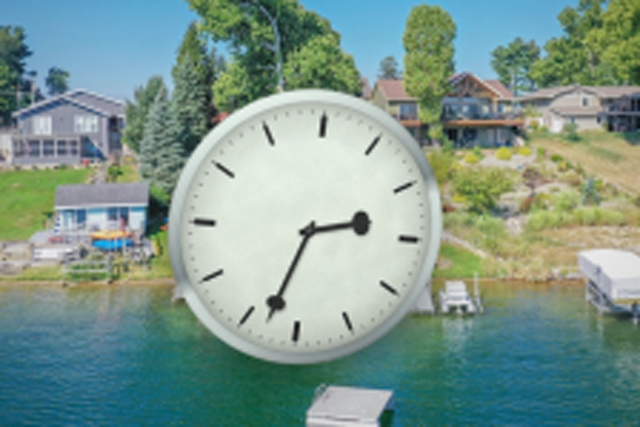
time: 2:33
